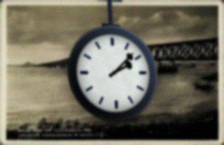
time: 2:08
